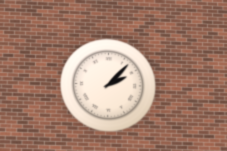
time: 2:07
